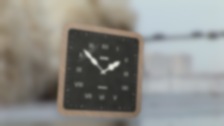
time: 1:52
